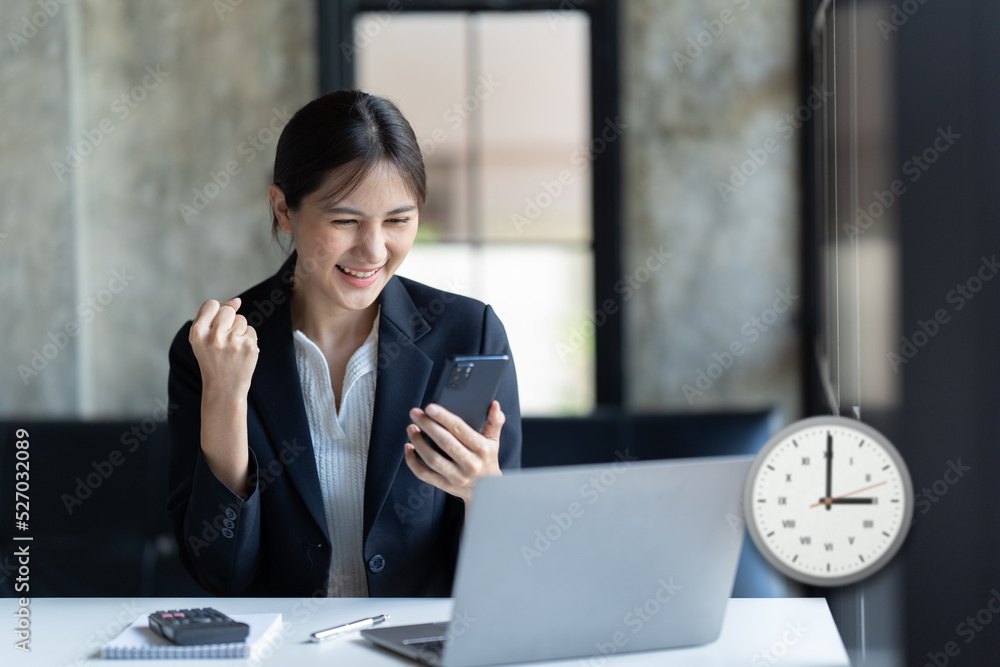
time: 3:00:12
